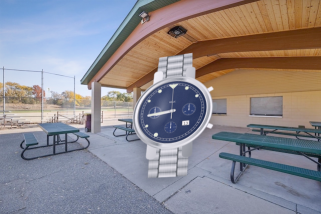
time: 8:44
